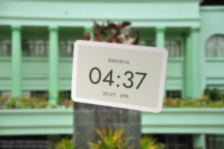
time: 4:37
